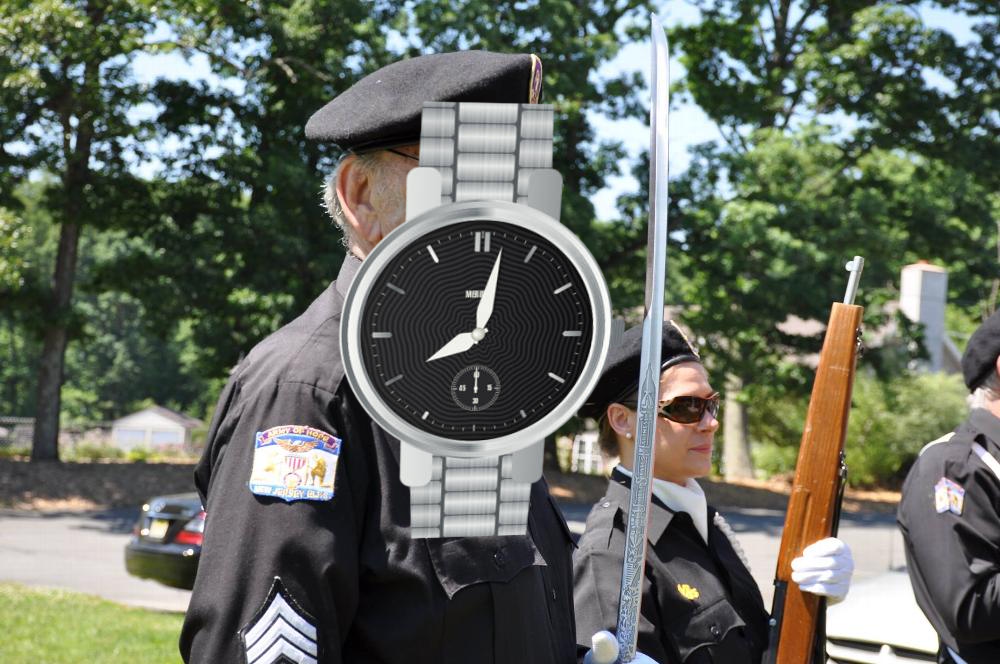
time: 8:02
